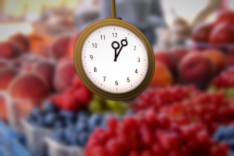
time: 12:05
